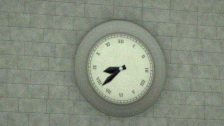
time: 8:38
